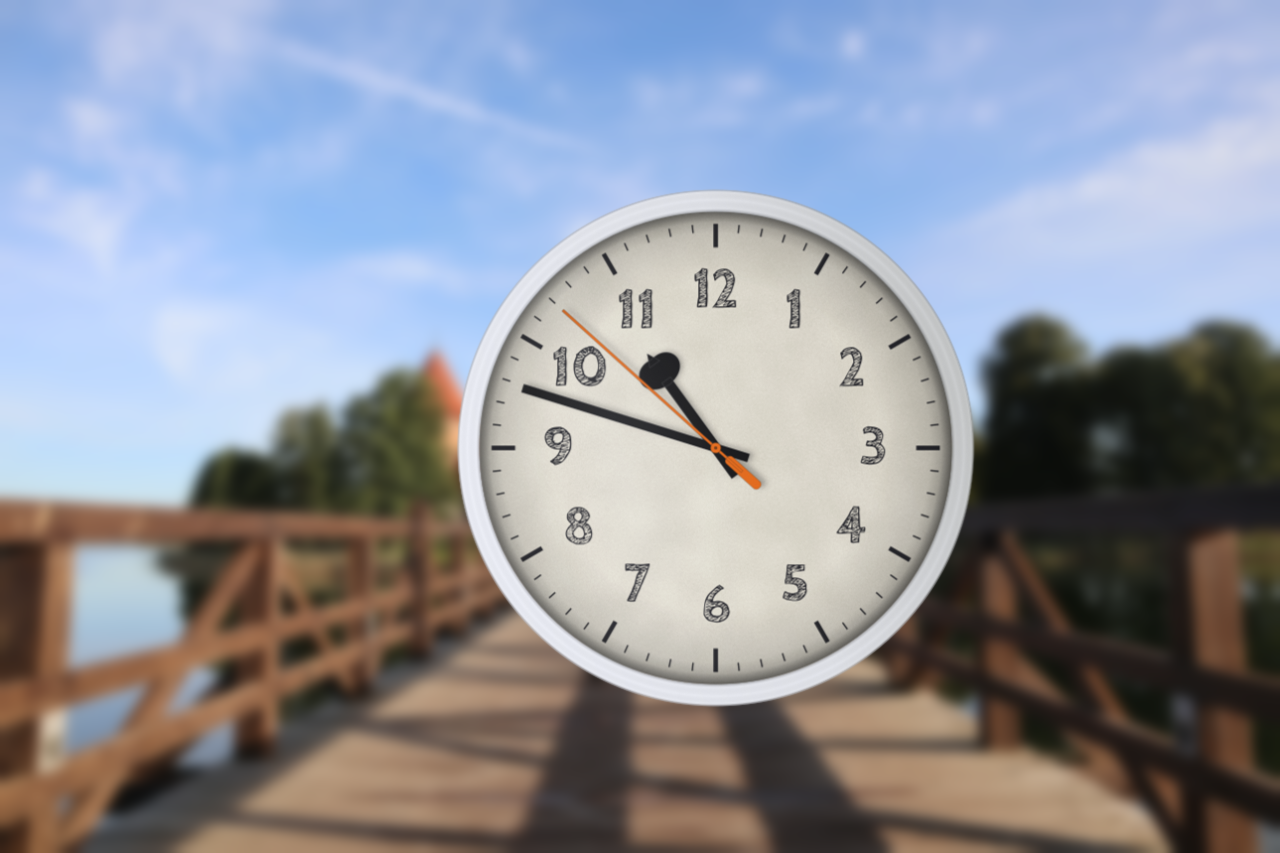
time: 10:47:52
